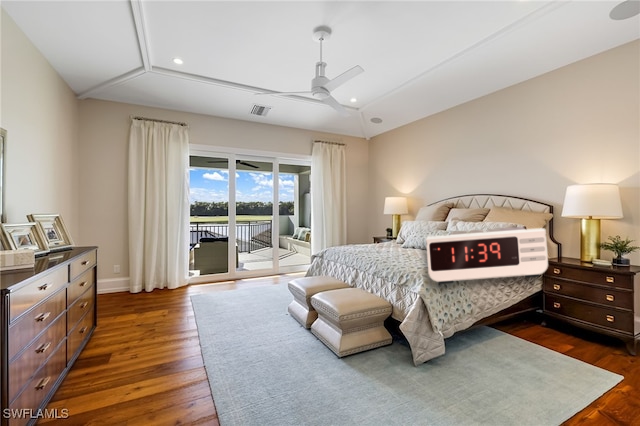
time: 11:39
